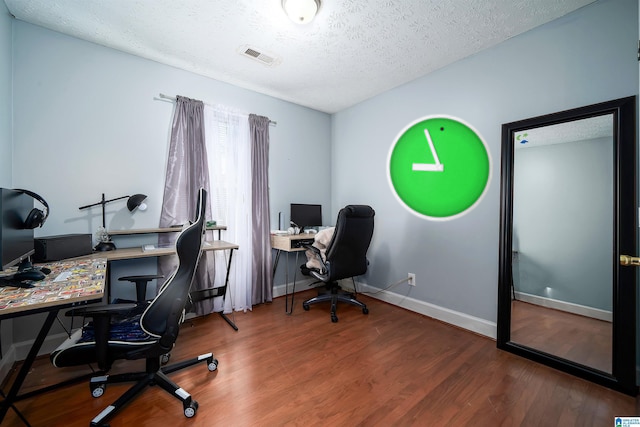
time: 8:56
